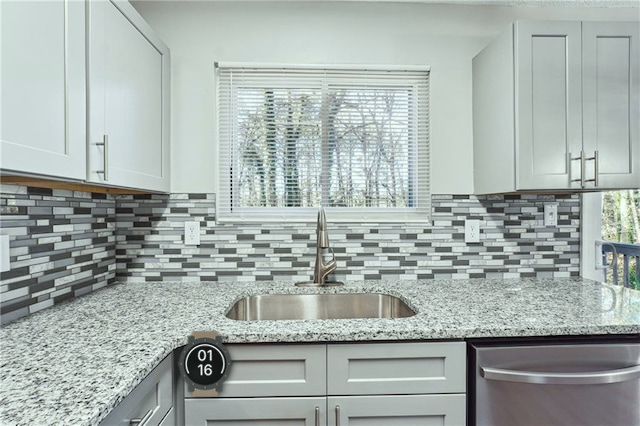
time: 1:16
